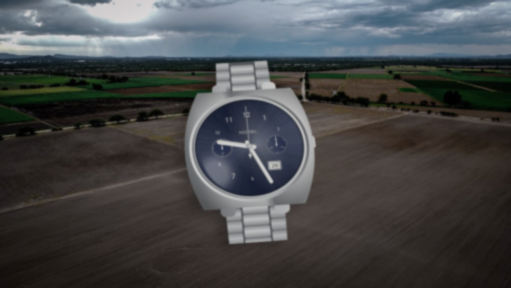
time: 9:26
